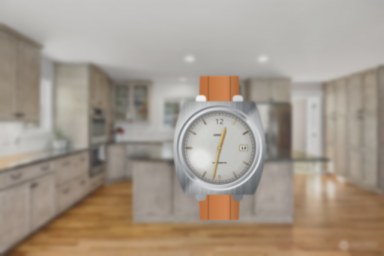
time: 12:32
